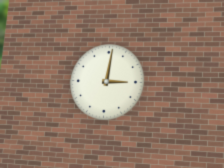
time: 3:01
